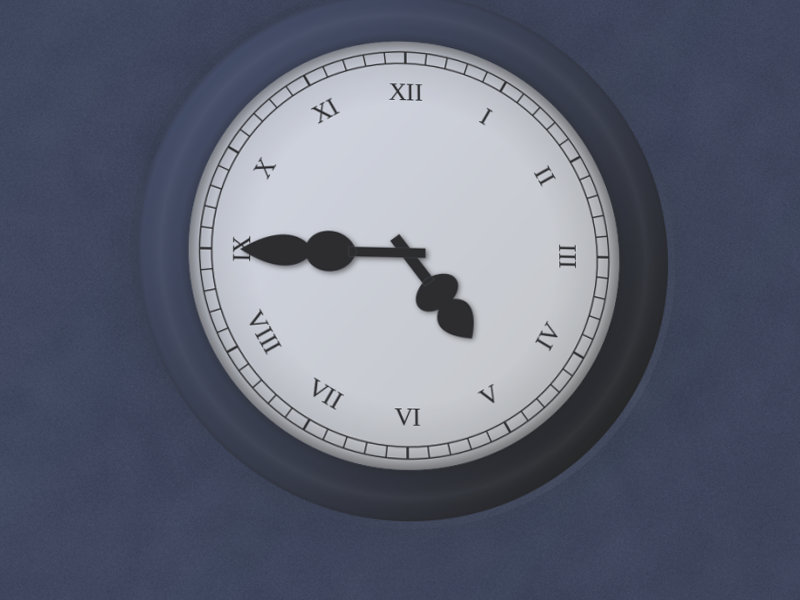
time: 4:45
